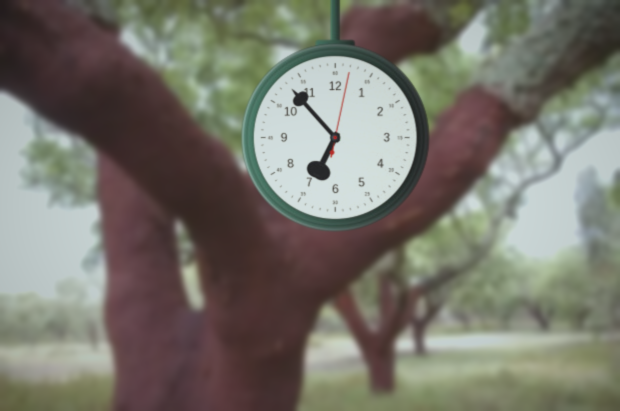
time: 6:53:02
